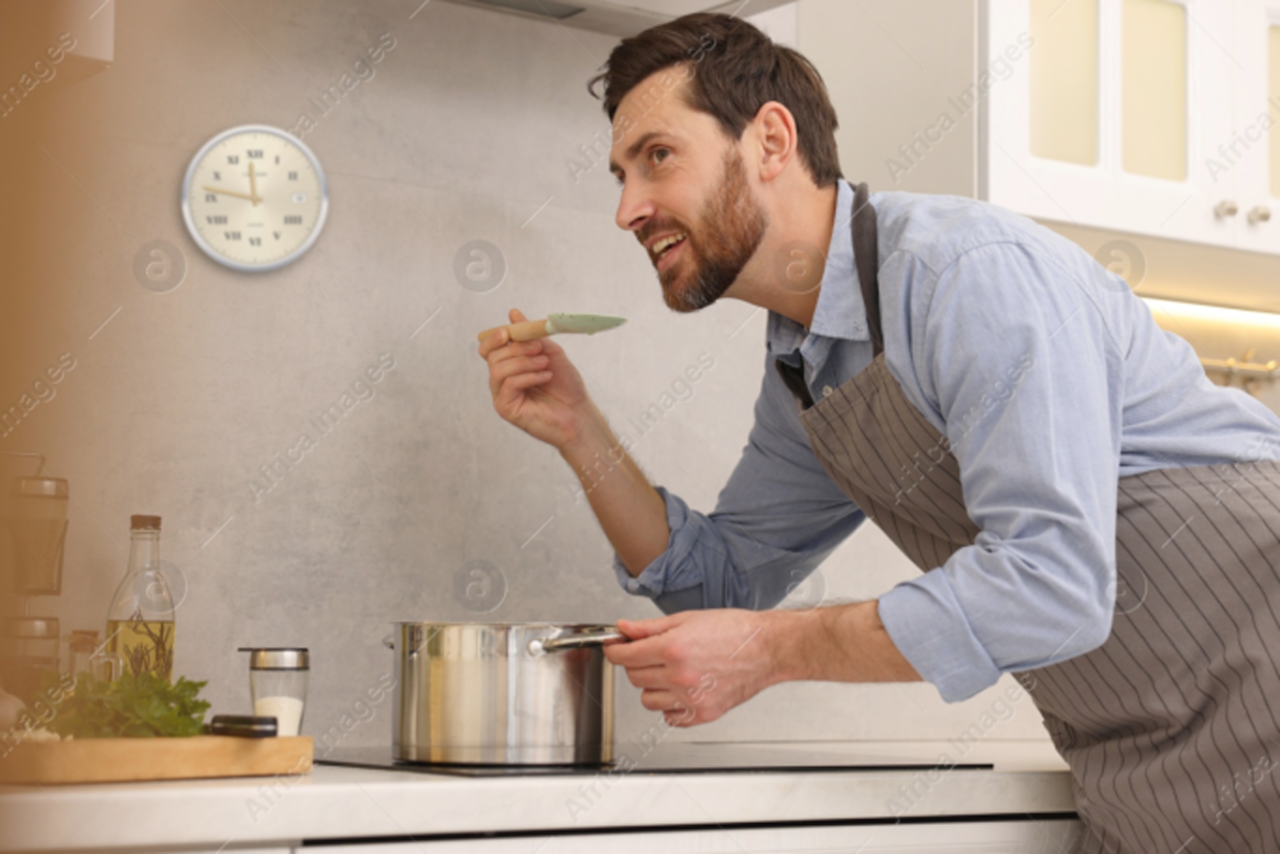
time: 11:47
